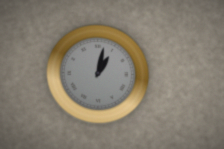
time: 1:02
